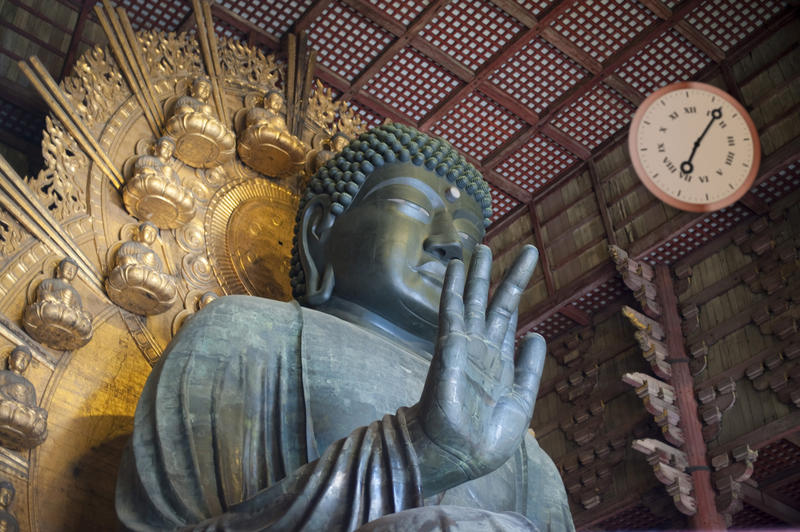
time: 7:07
